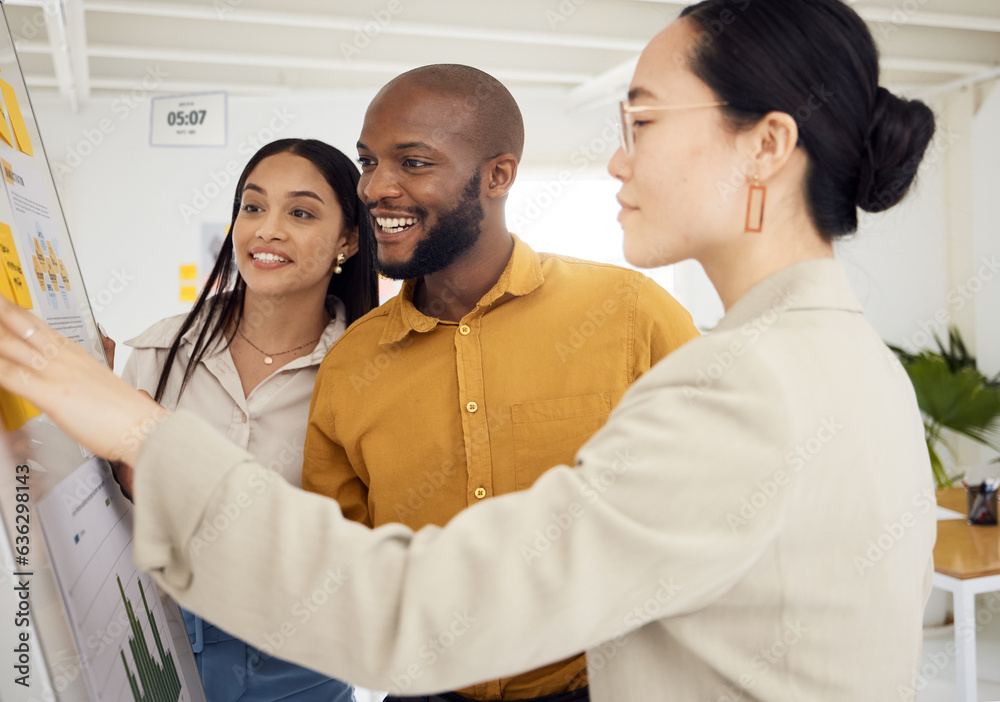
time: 5:07
